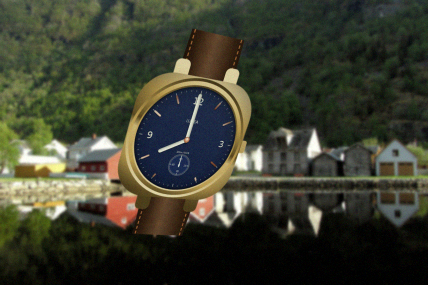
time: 8:00
